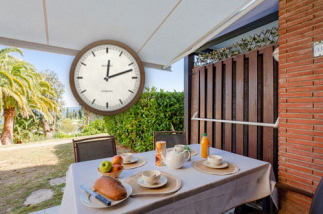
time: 12:12
